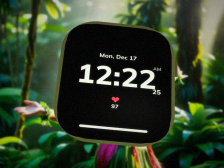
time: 12:22
